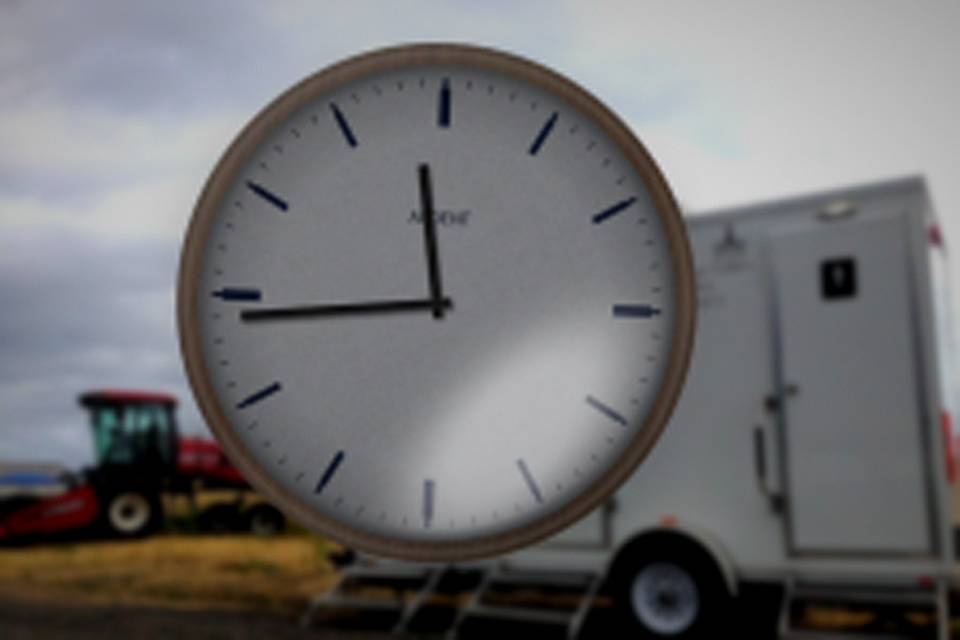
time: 11:44
